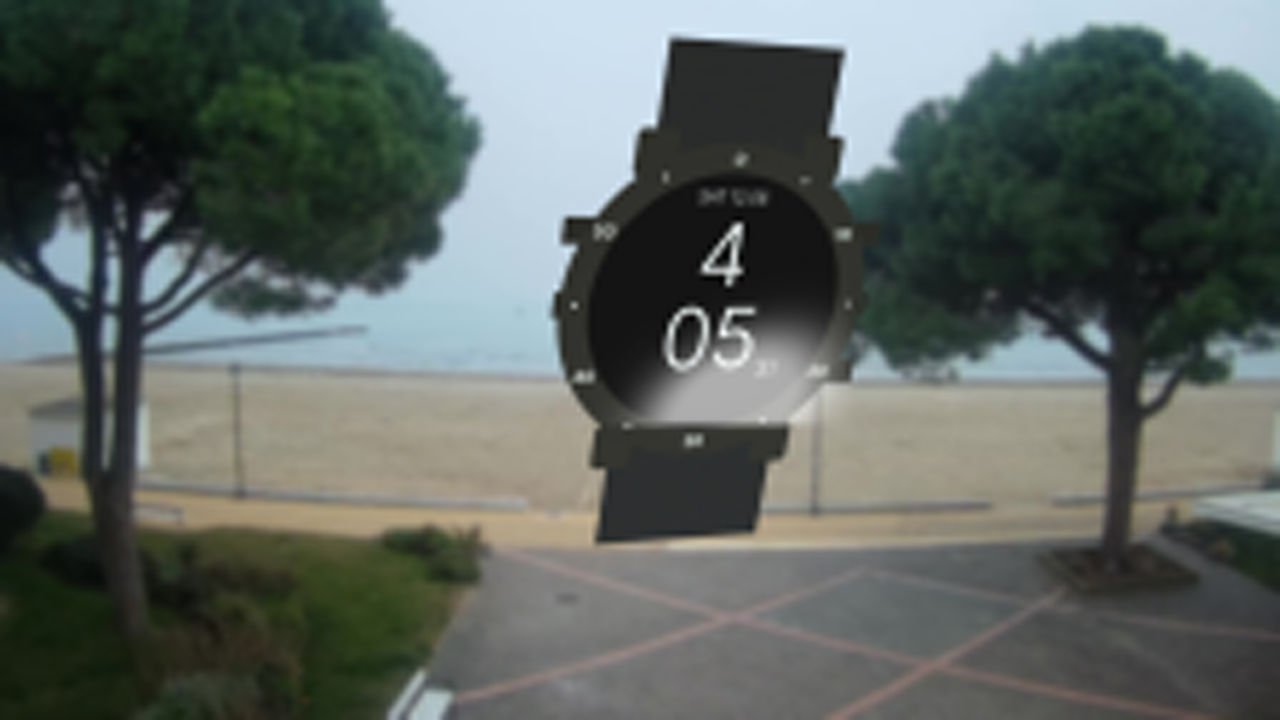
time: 4:05
